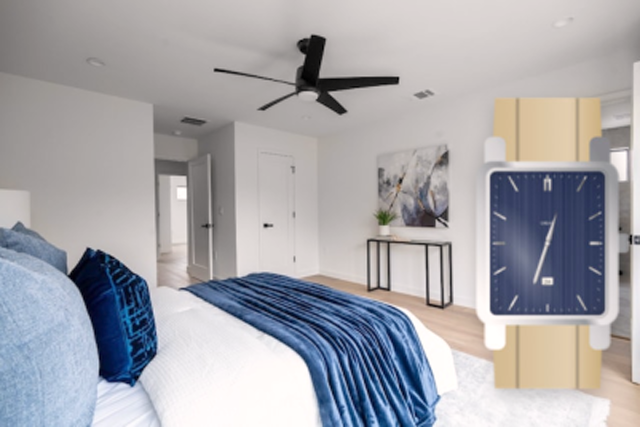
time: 12:33
